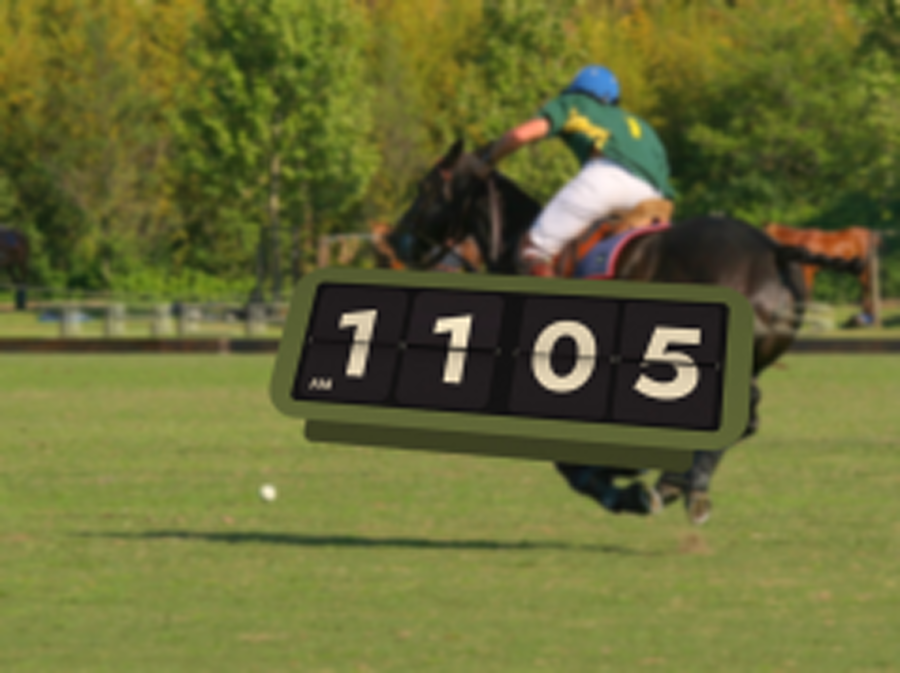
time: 11:05
